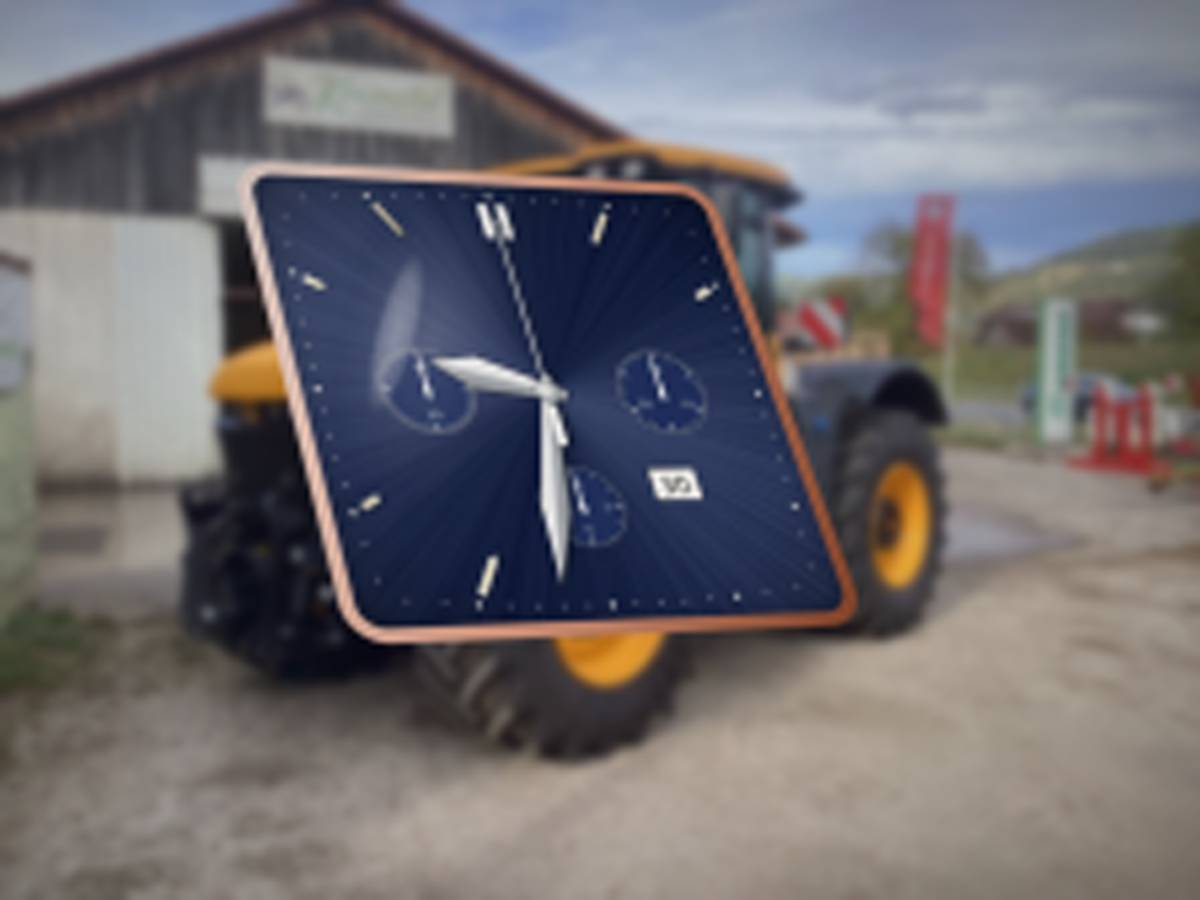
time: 9:32
